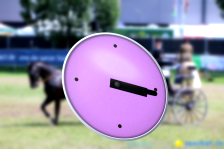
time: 3:16
